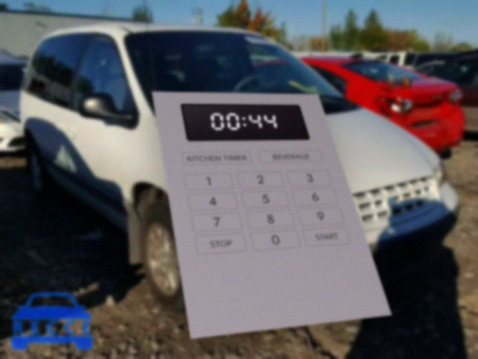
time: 0:44
